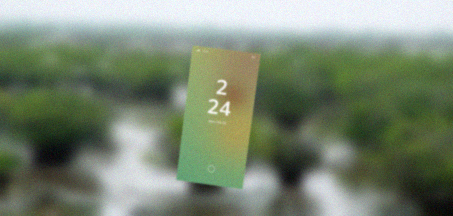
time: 2:24
